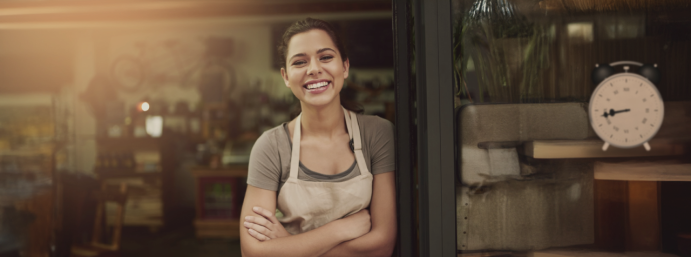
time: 8:43
